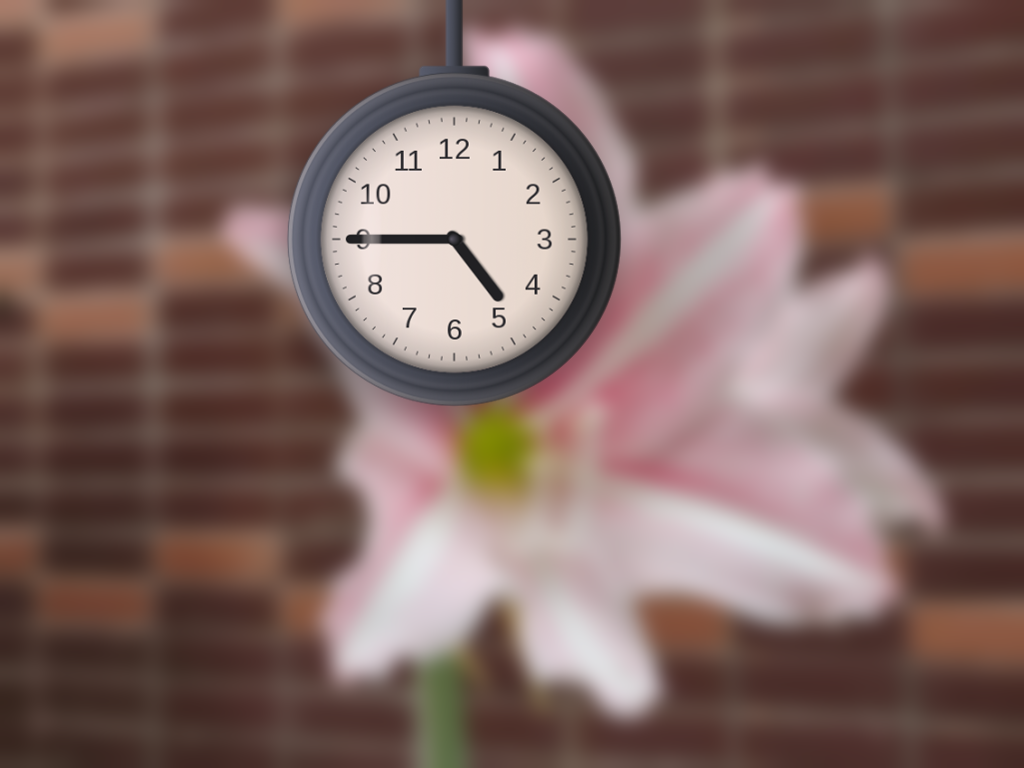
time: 4:45
